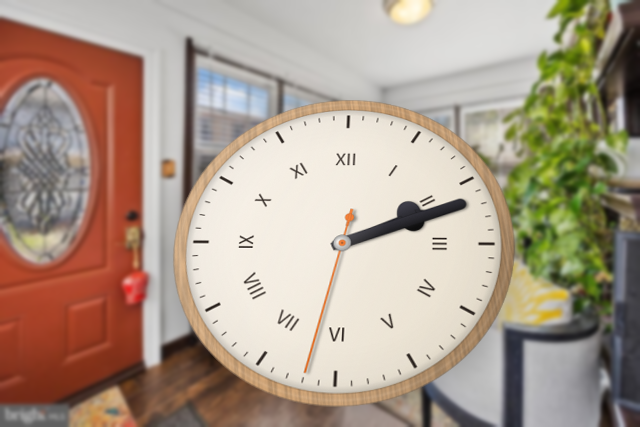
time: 2:11:32
